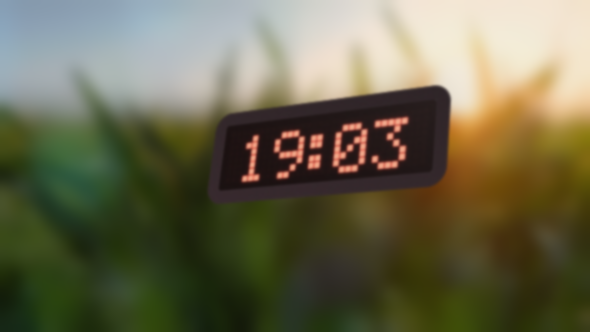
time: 19:03
